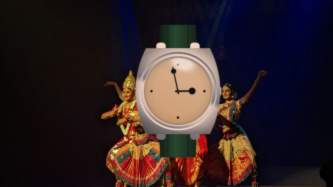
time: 2:58
